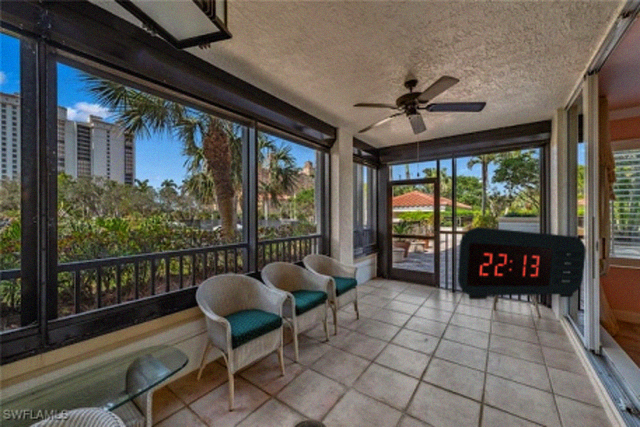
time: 22:13
